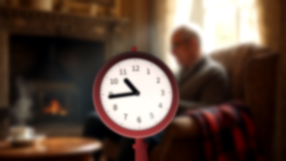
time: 10:44
